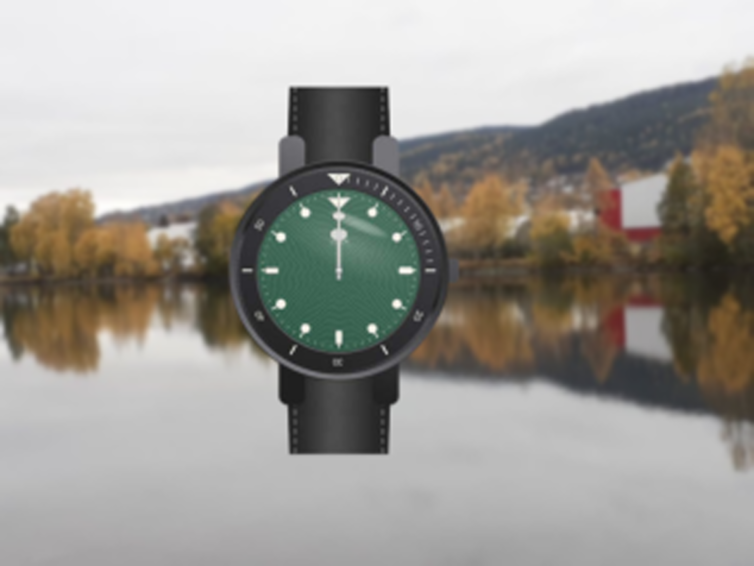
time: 12:00
